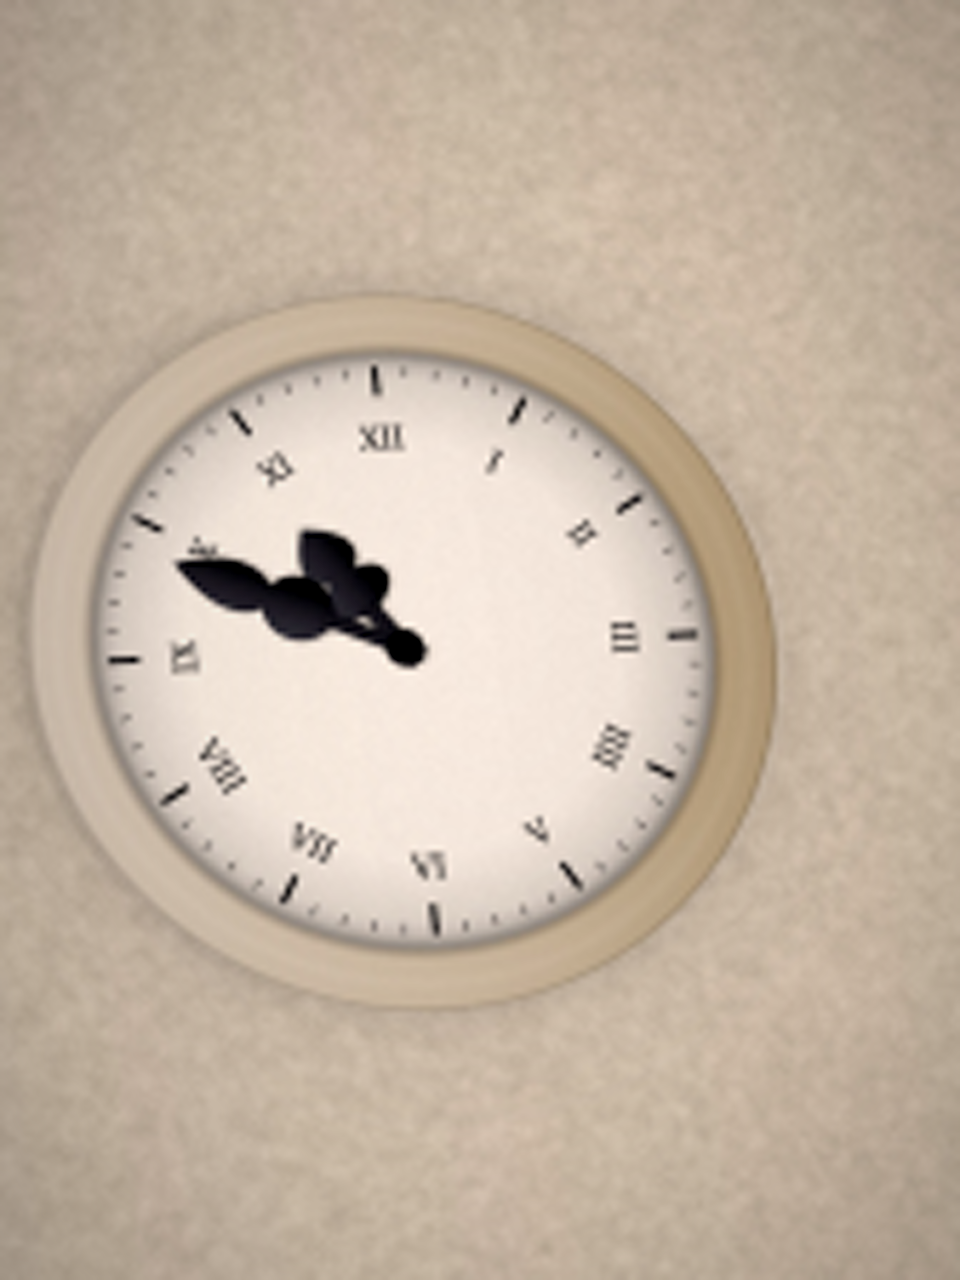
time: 10:49
